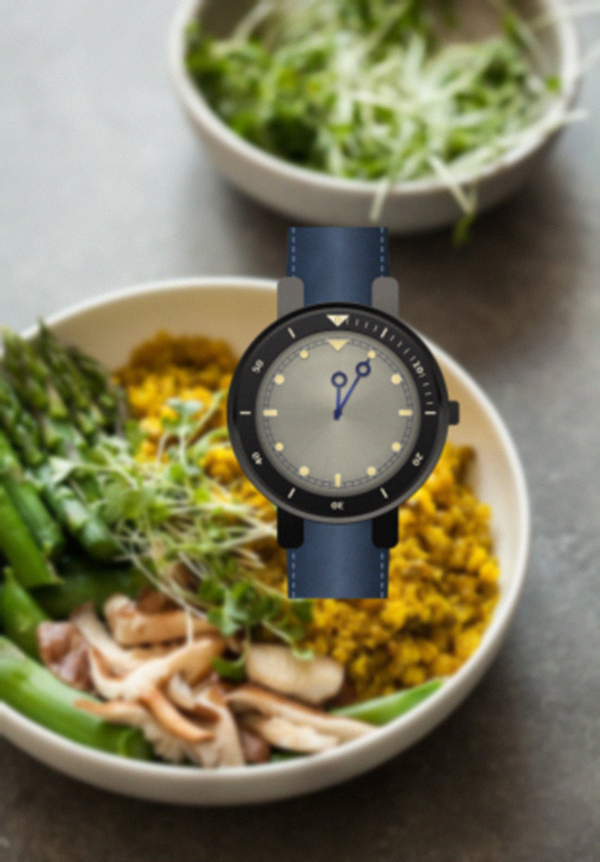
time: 12:05
